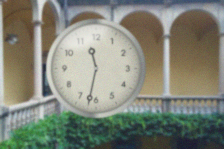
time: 11:32
